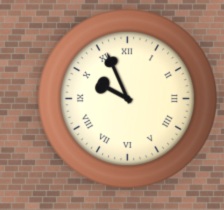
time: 9:56
